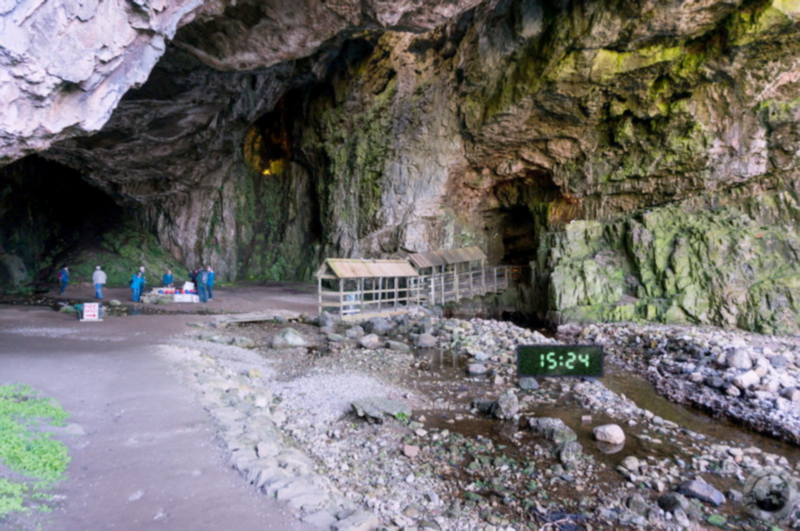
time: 15:24
